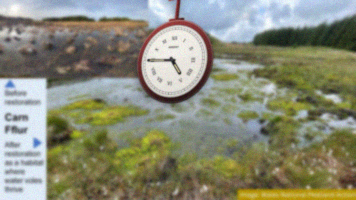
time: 4:45
